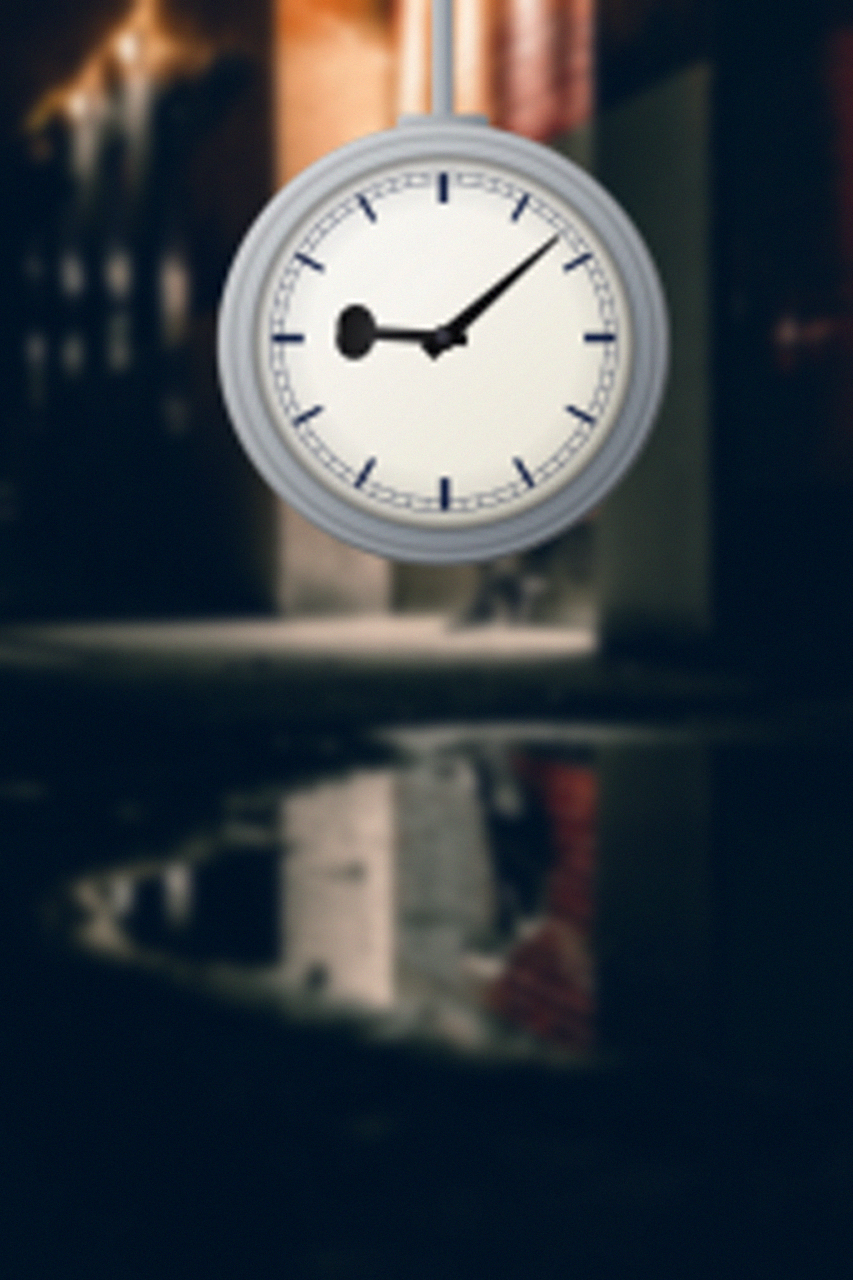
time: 9:08
